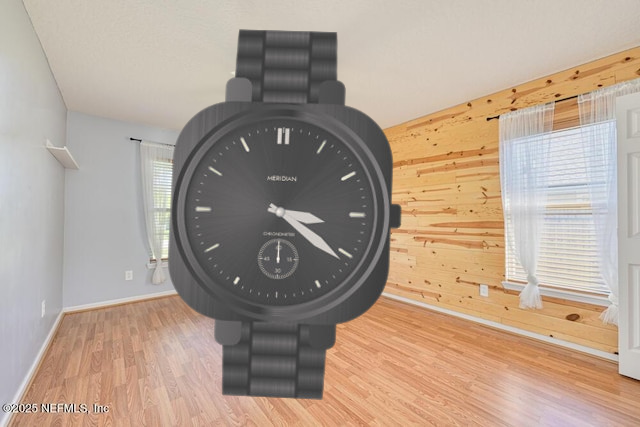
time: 3:21
